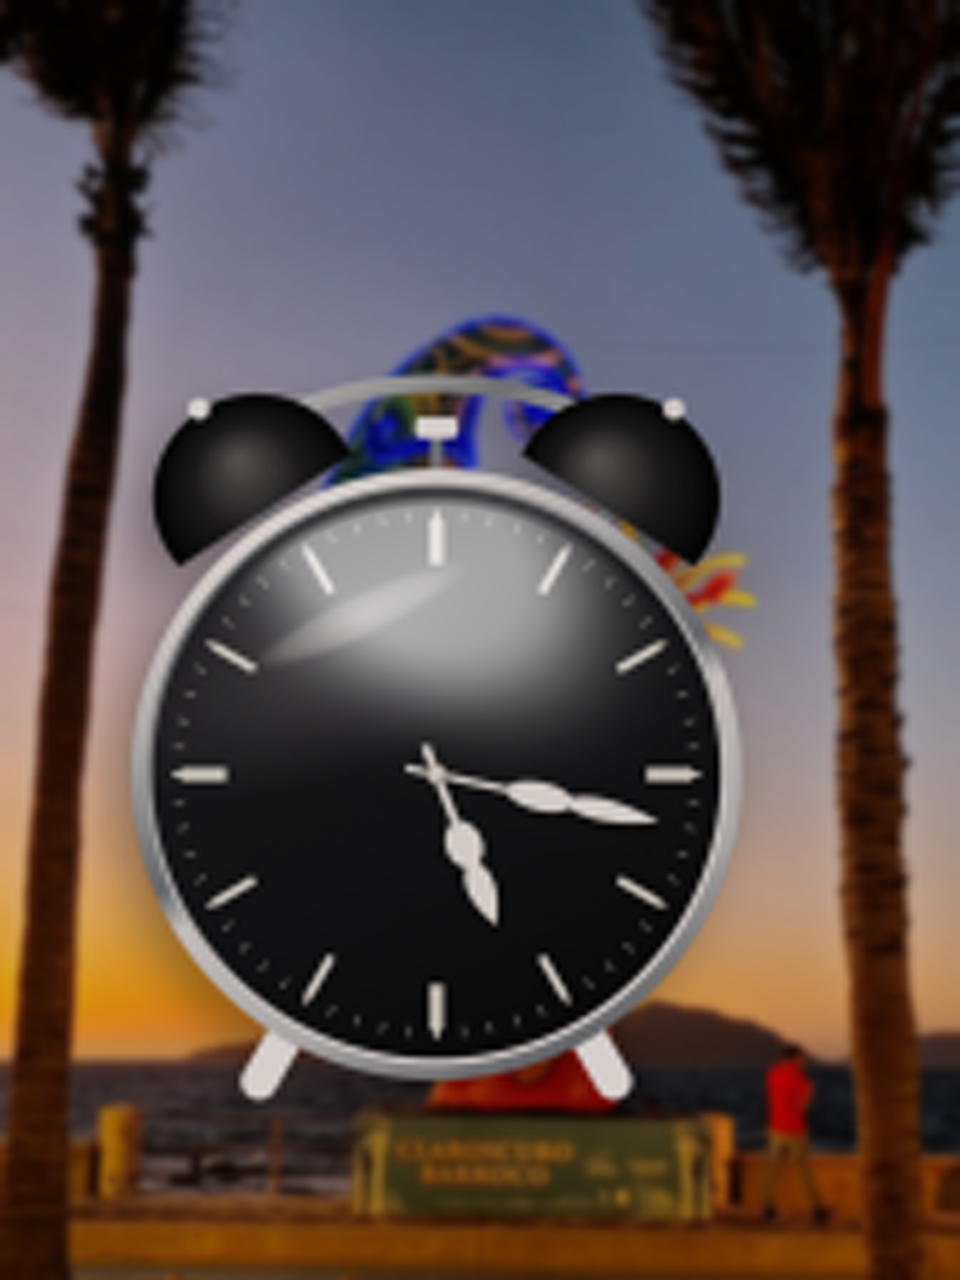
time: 5:17
